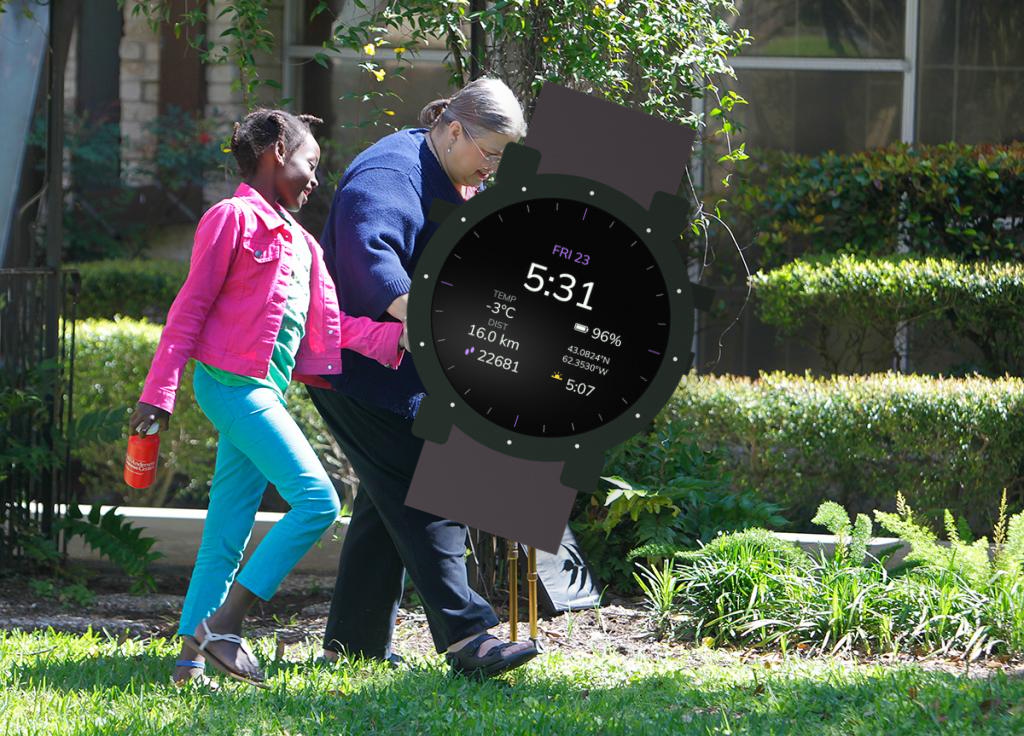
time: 5:31
